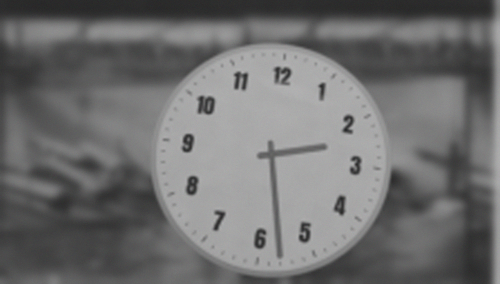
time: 2:28
